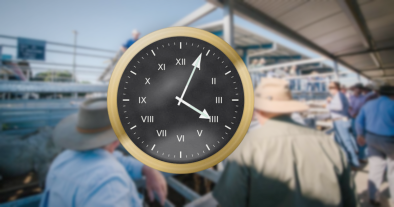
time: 4:04
